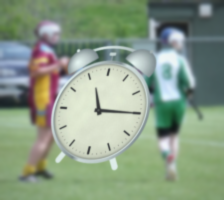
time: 11:15
